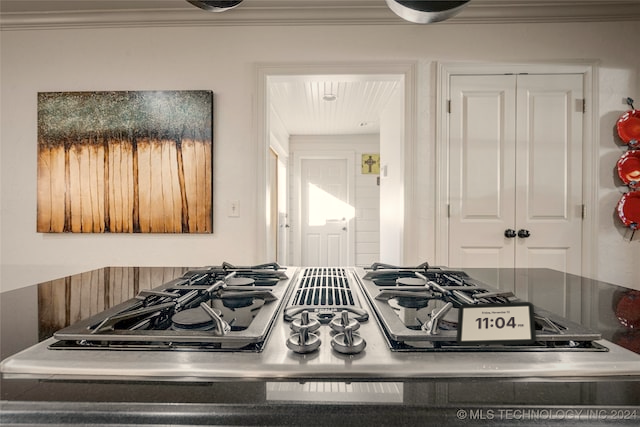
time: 11:04
